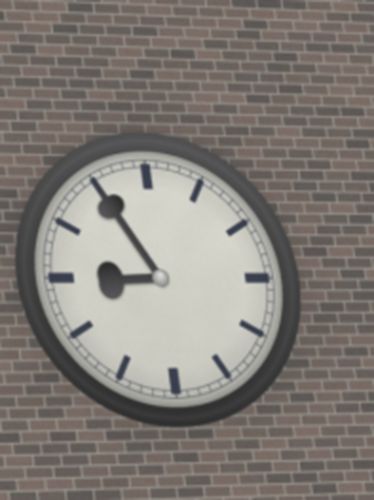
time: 8:55
